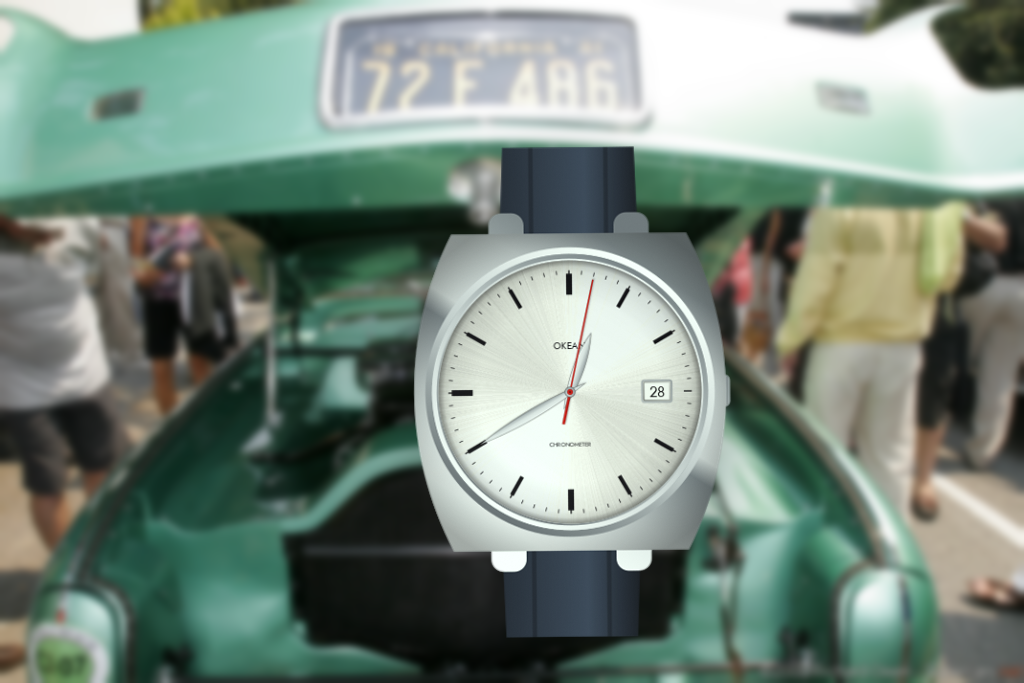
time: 12:40:02
